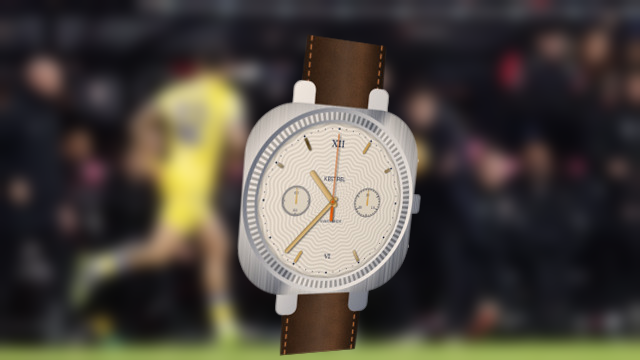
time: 10:37
